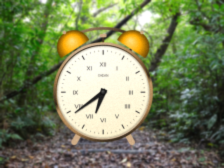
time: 6:39
